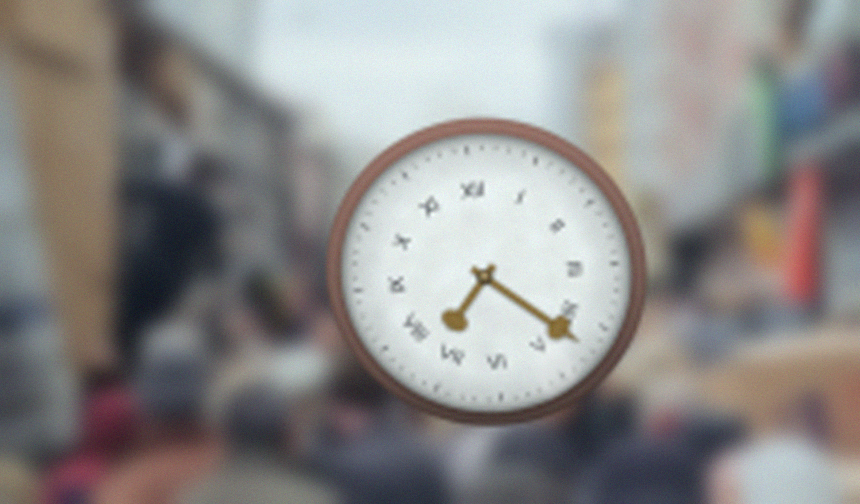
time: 7:22
